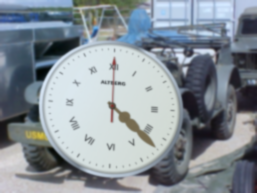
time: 4:22:00
